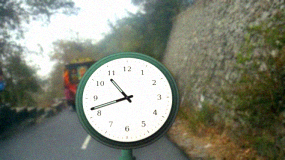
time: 10:42
